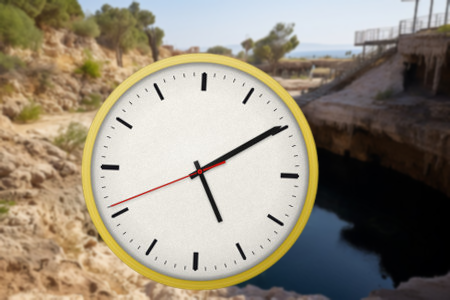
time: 5:09:41
